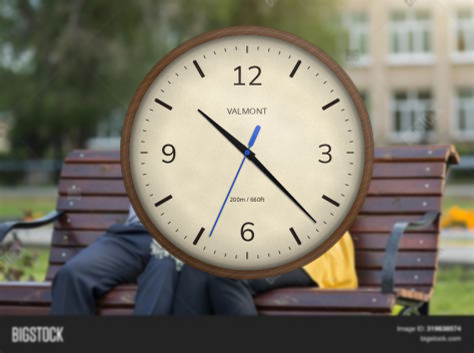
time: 10:22:34
